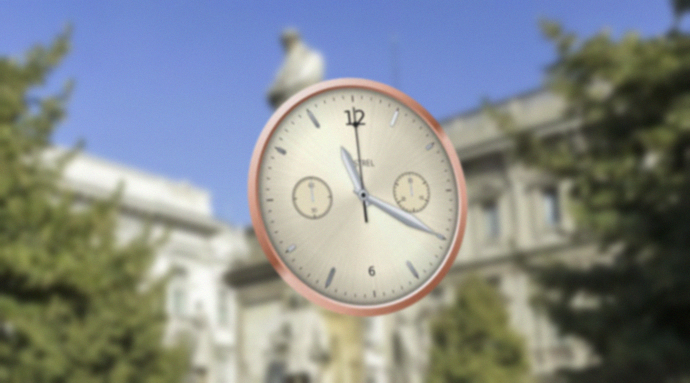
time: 11:20
